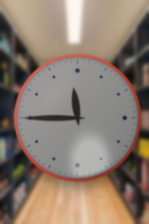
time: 11:45
